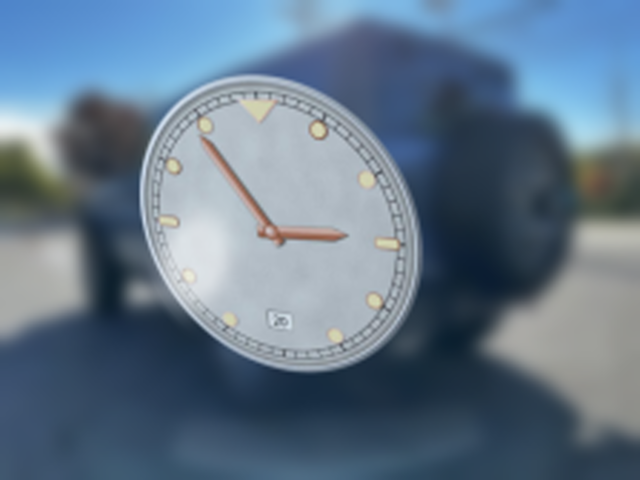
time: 2:54
